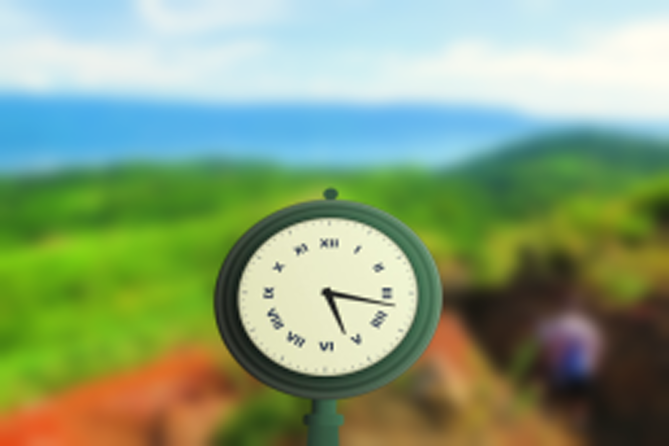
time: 5:17
